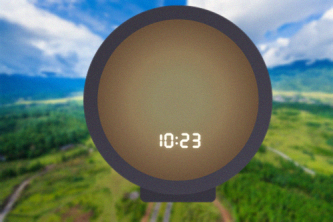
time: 10:23
